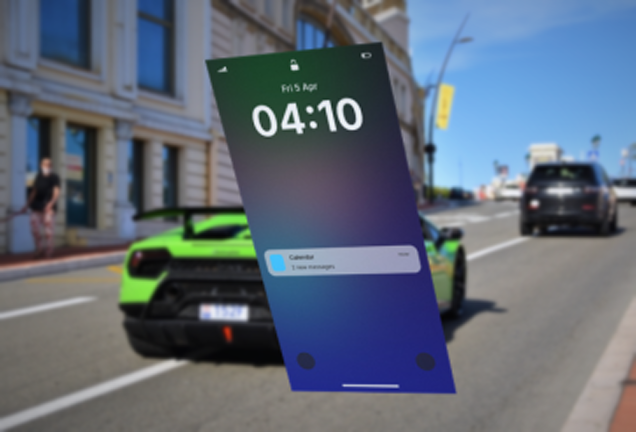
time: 4:10
